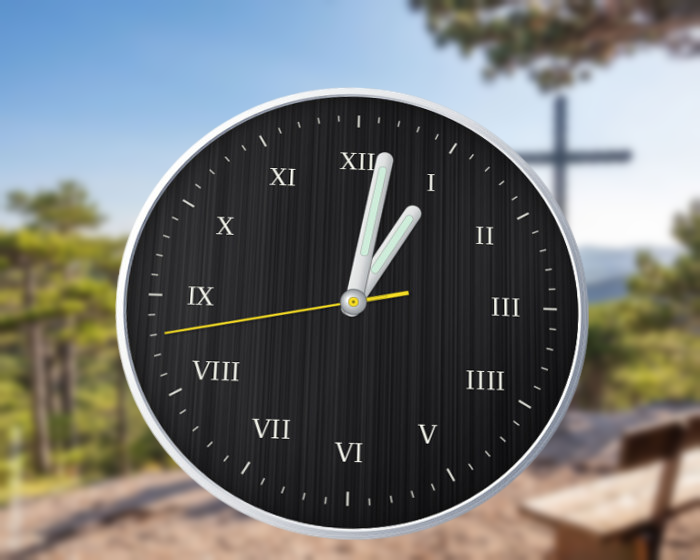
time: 1:01:43
